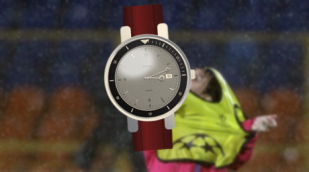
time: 3:12
